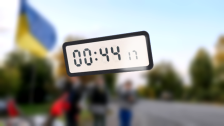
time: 0:44:17
